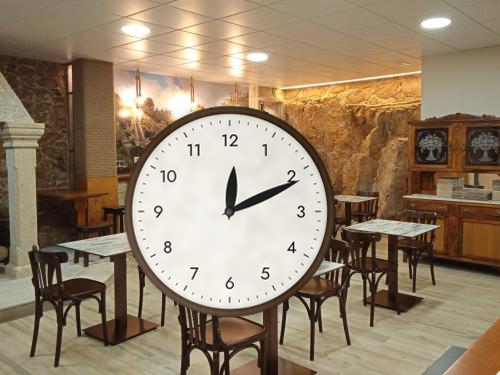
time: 12:11
